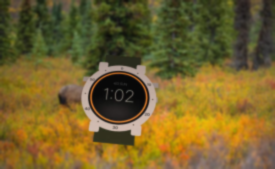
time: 1:02
